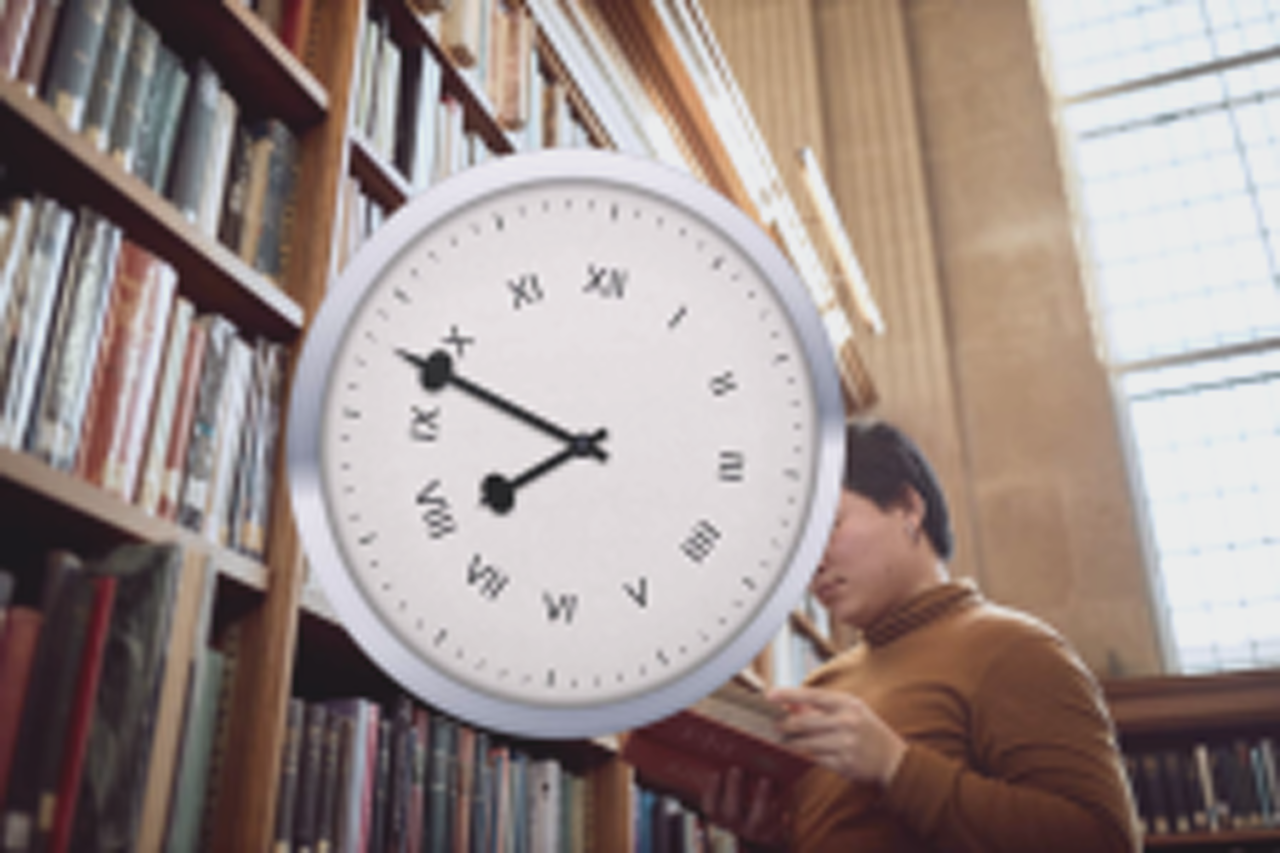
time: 7:48
